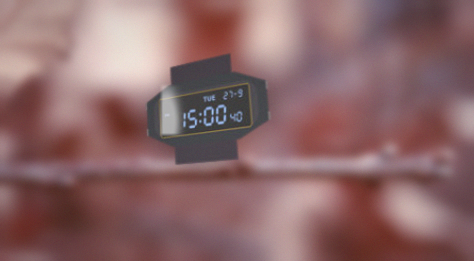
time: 15:00
